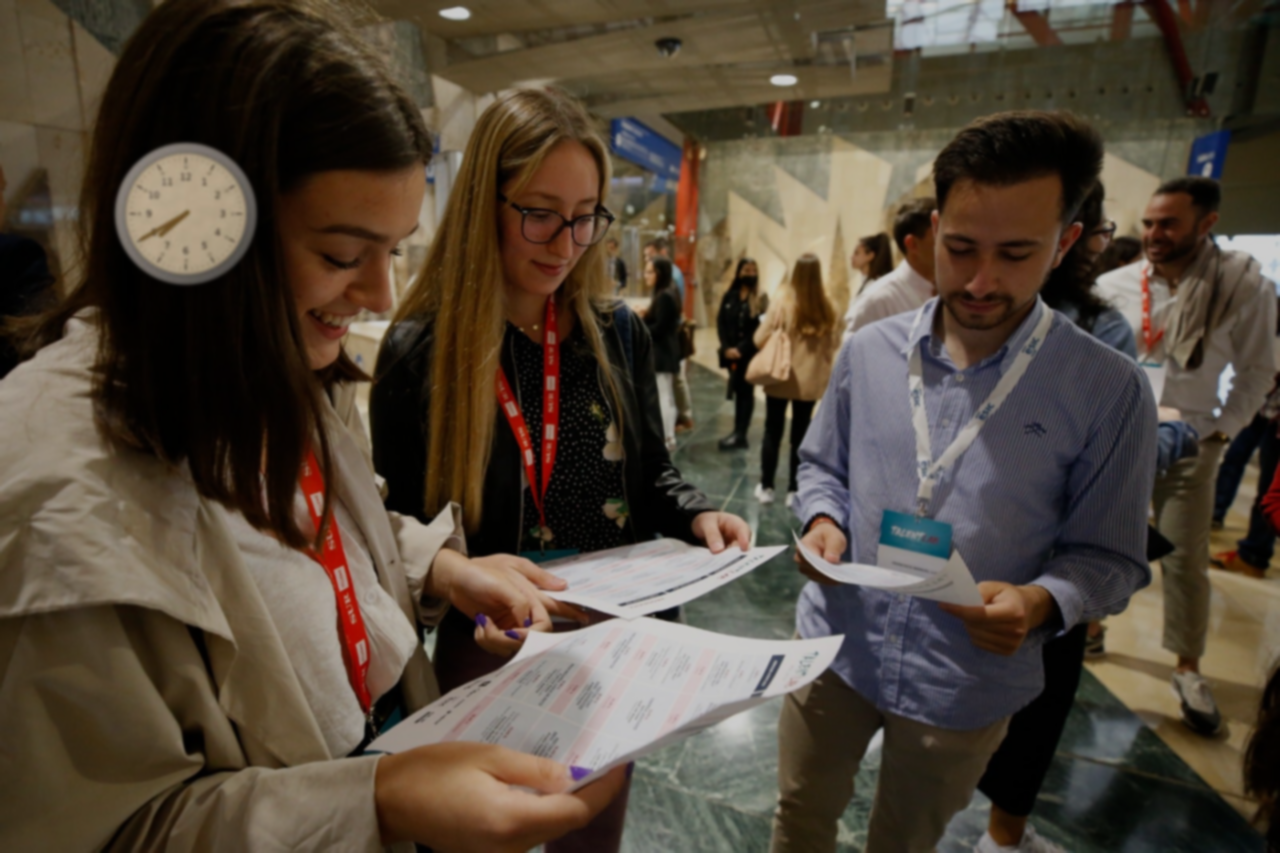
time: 7:40
